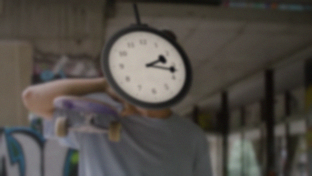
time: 2:17
